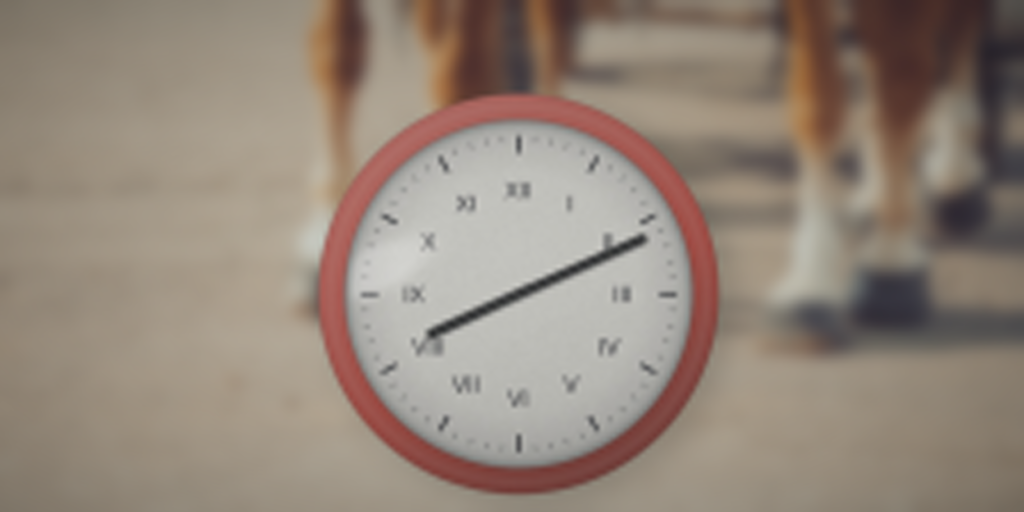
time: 8:11
